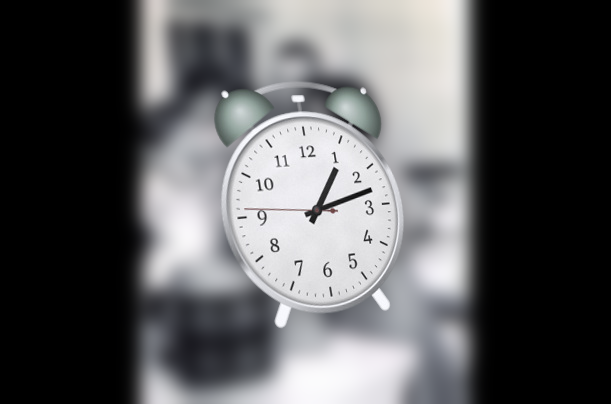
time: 1:12:46
